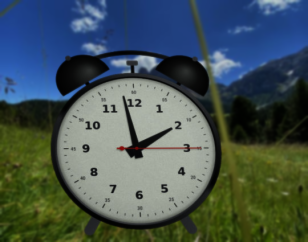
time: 1:58:15
